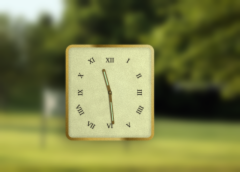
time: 11:29
